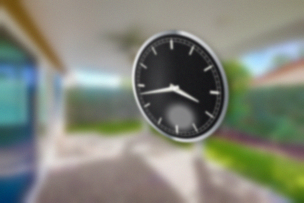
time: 3:43
